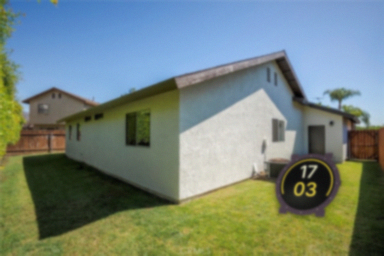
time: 17:03
